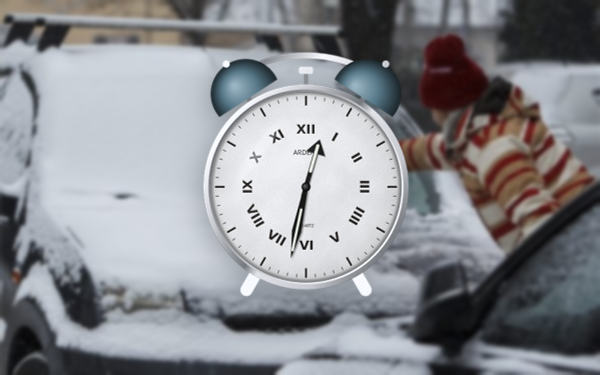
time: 12:32
